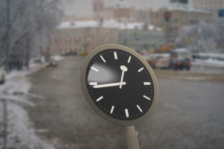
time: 12:44
